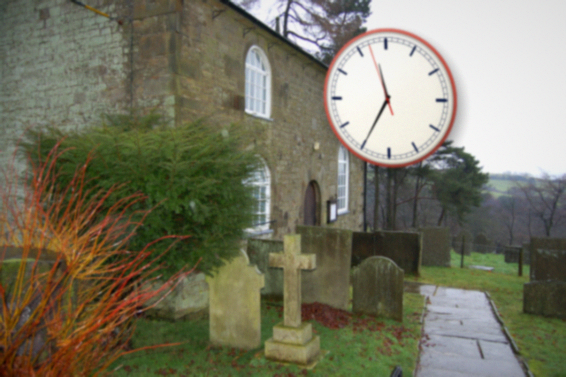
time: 11:34:57
